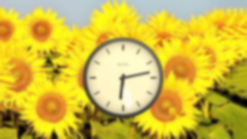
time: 6:13
